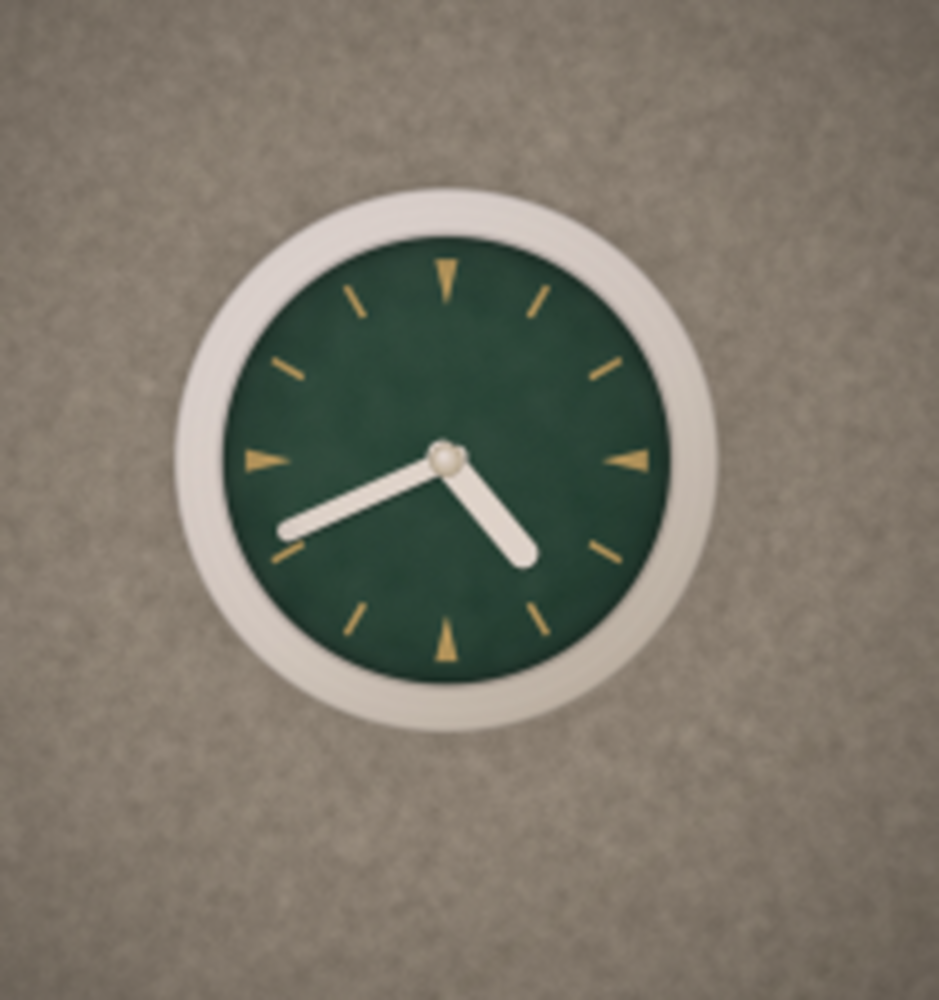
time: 4:41
